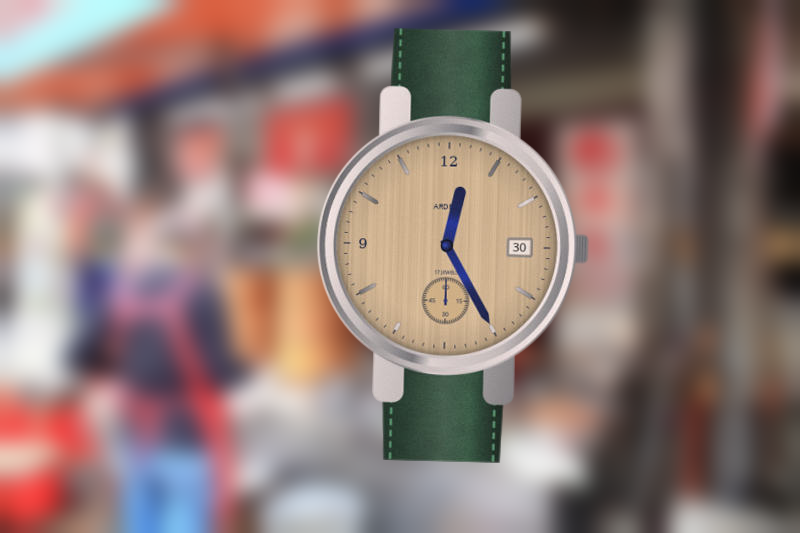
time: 12:25
